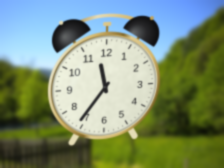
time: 11:36
